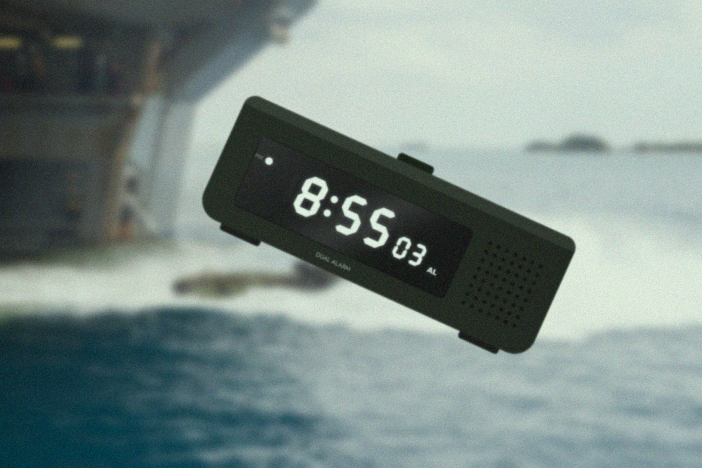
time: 8:55:03
